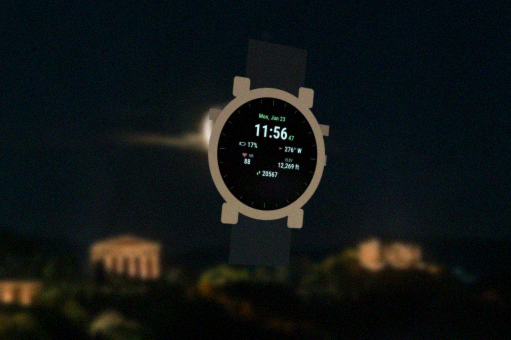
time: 11:56
